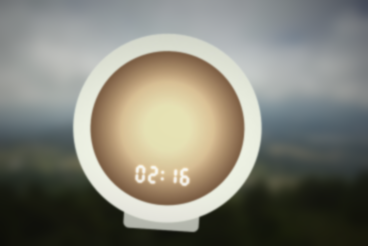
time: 2:16
